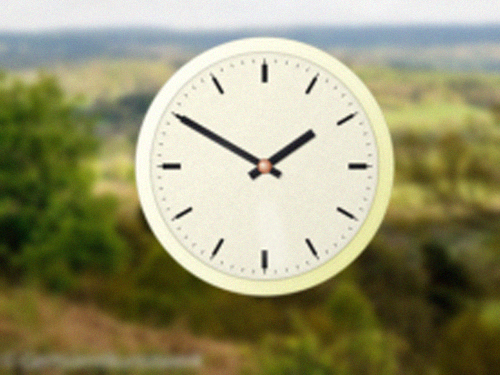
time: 1:50
